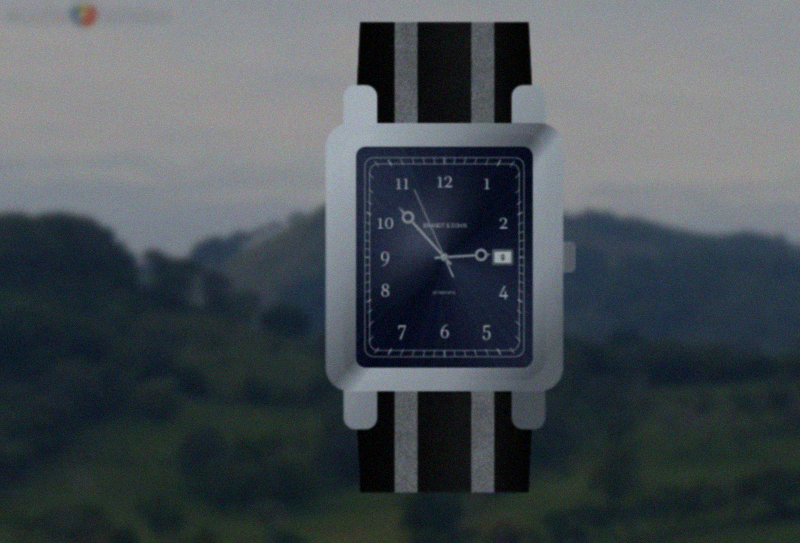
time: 2:52:56
